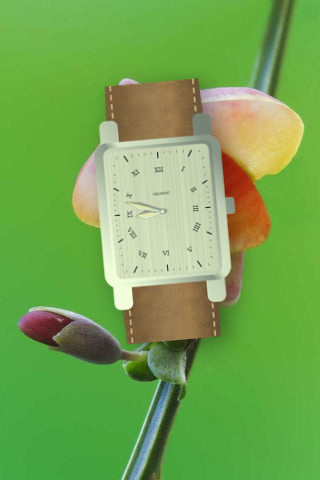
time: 8:48
